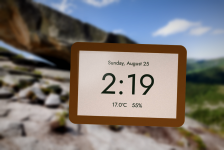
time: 2:19
